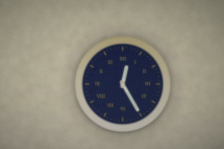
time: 12:25
